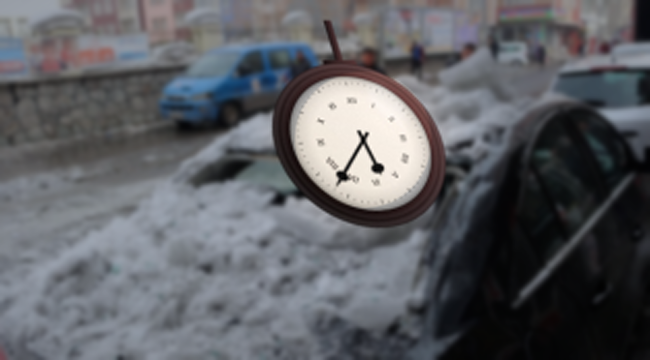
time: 5:37
